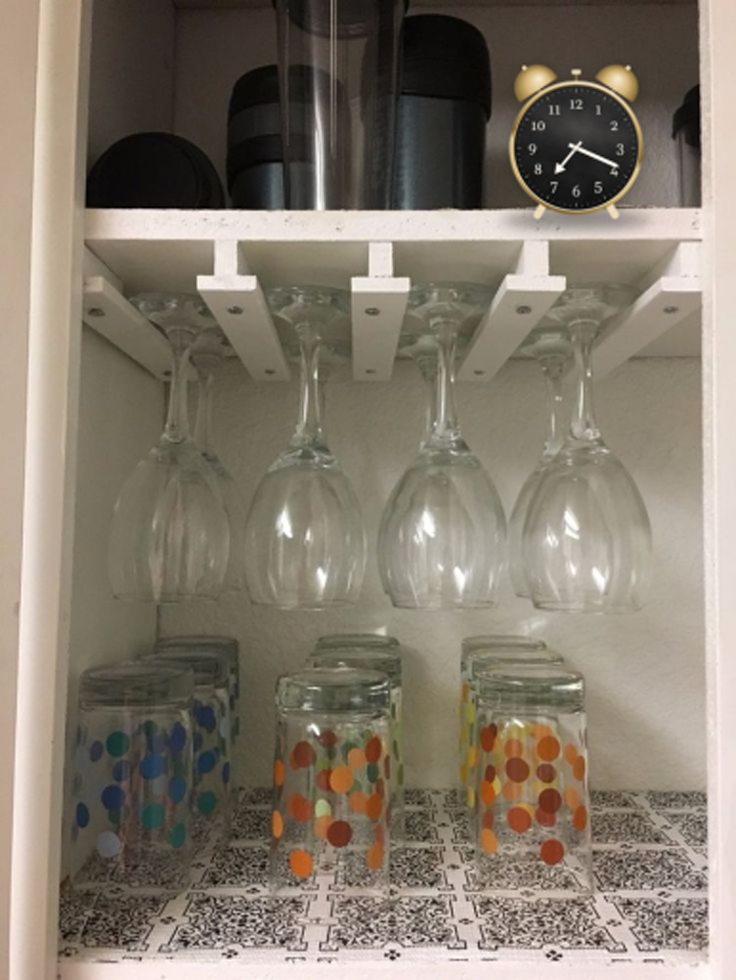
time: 7:19
